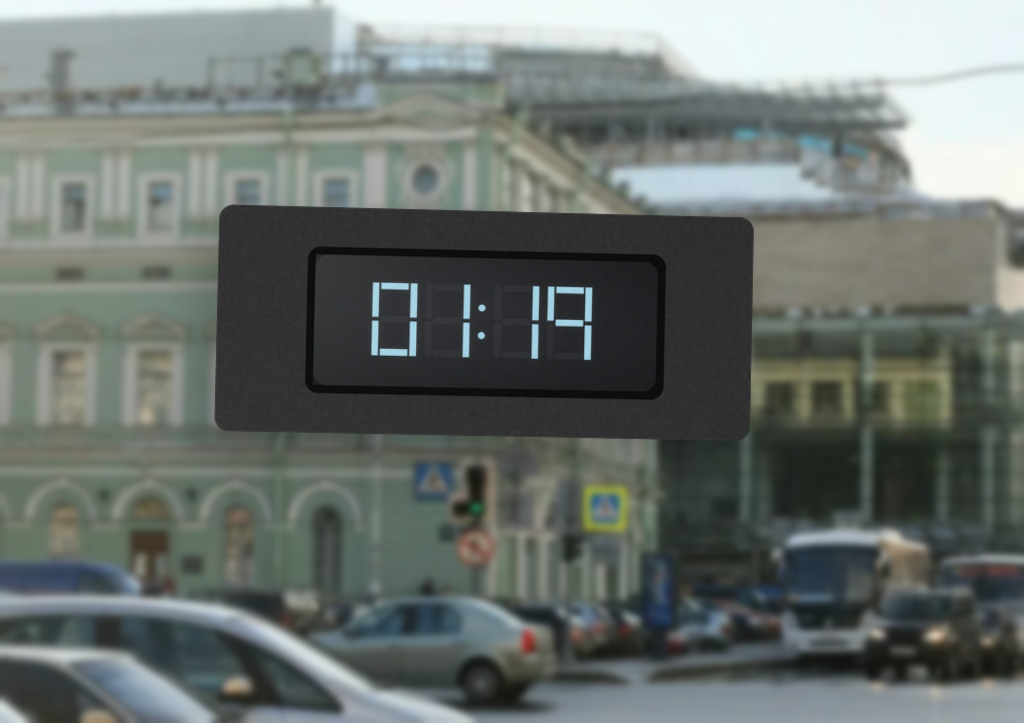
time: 1:19
